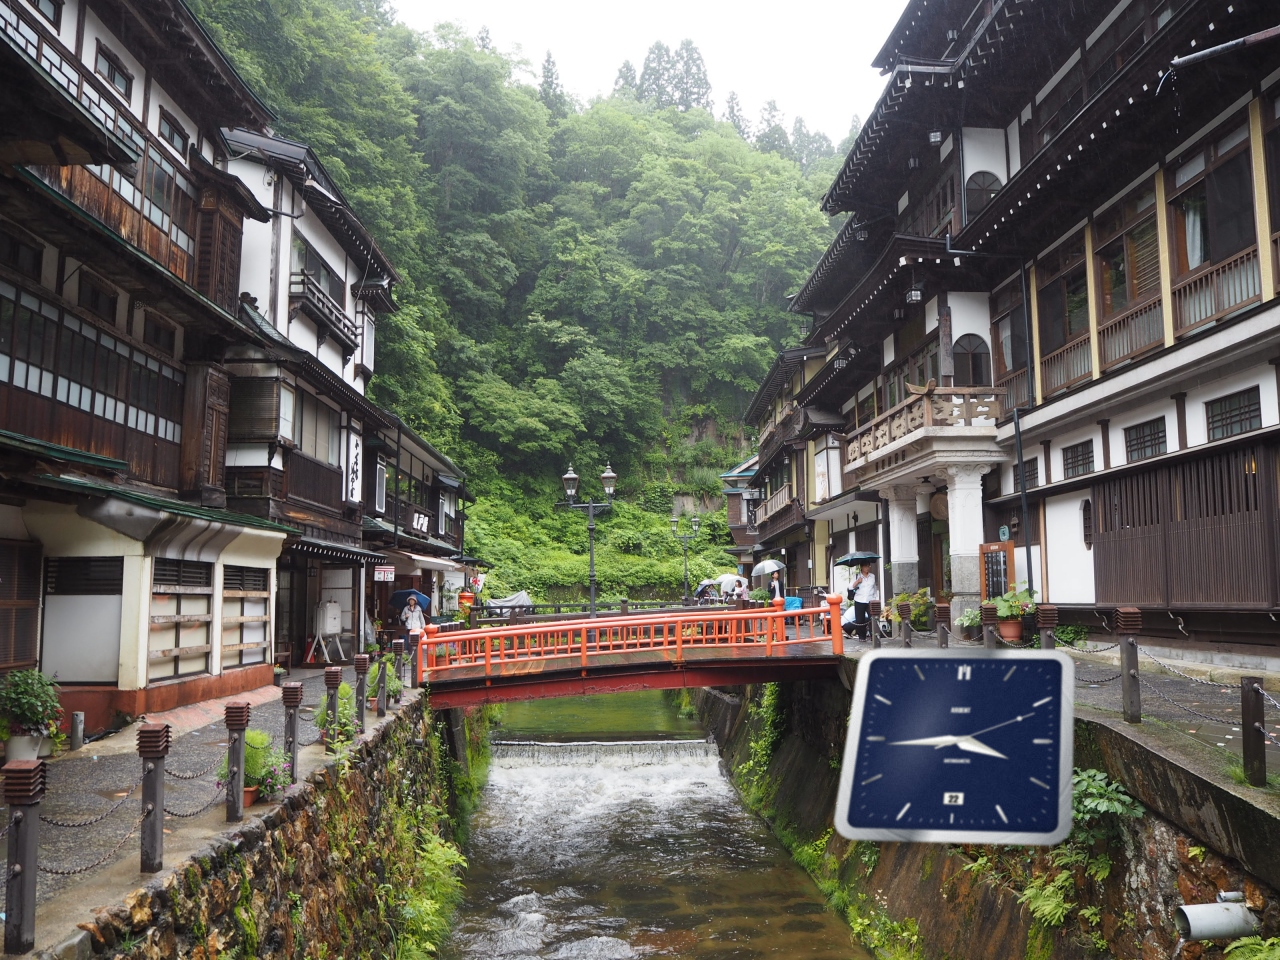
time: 3:44:11
